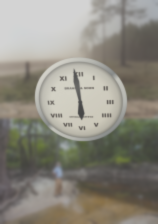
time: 5:59
